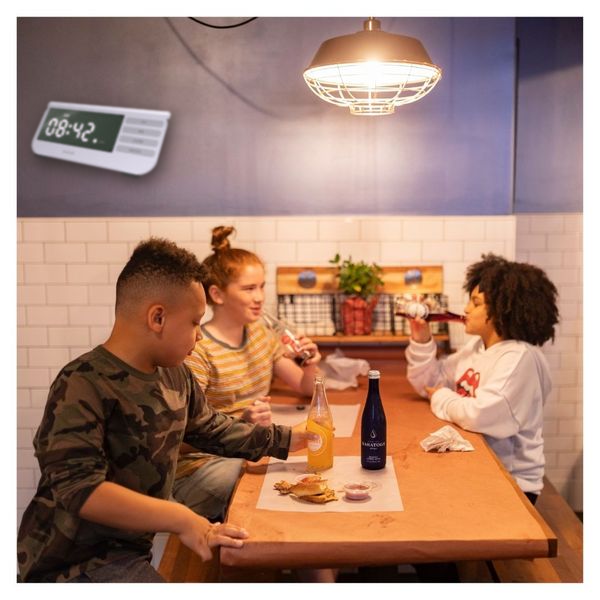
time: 8:42
